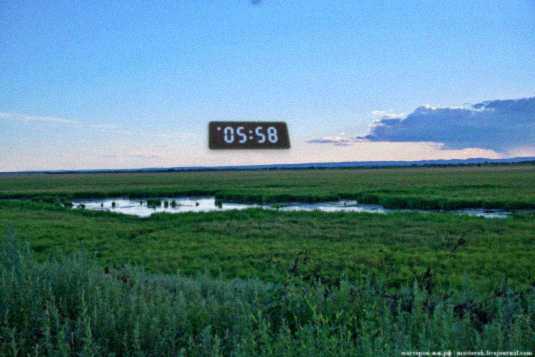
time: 5:58
